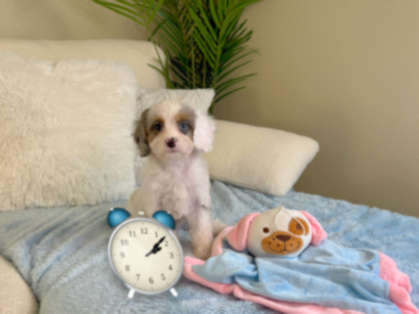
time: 2:08
